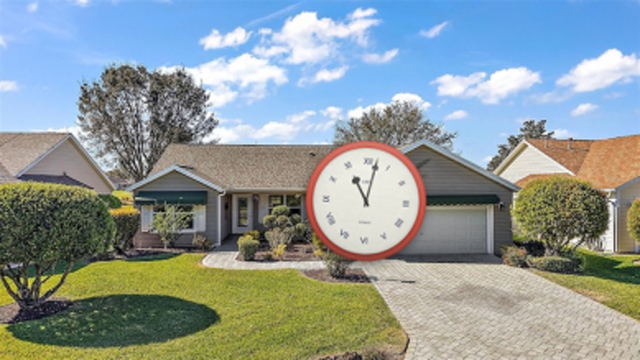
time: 11:02
